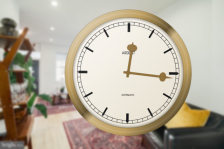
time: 12:16
